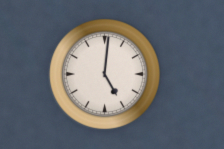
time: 5:01
